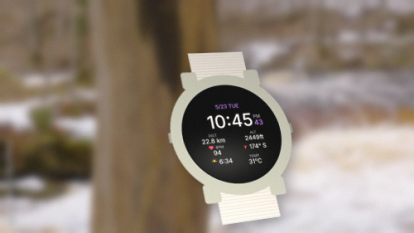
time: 10:45:43
